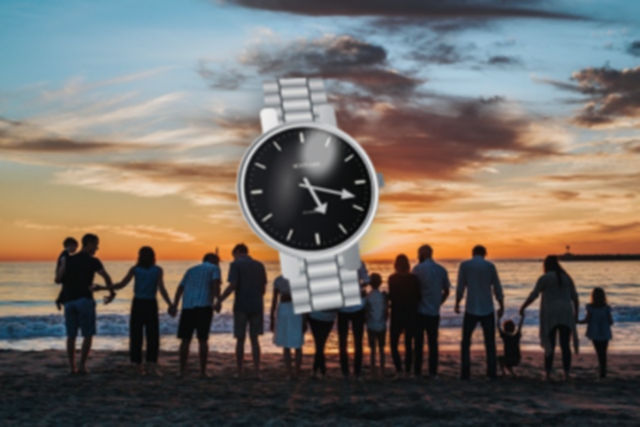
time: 5:18
